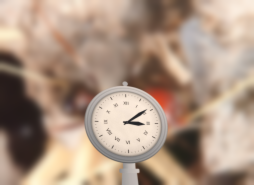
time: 3:09
